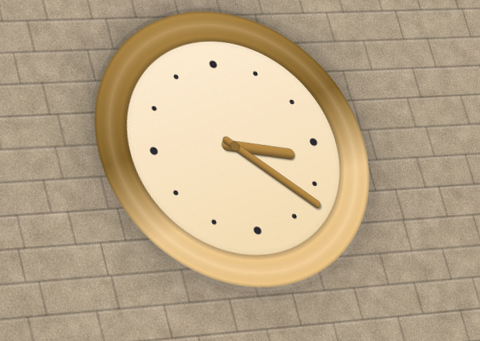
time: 3:22
